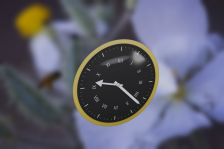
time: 9:22
